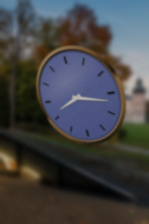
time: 8:17
